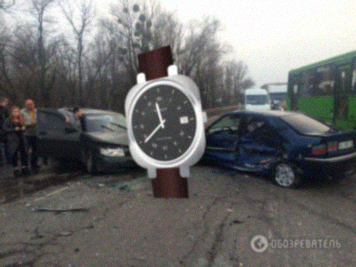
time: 11:39
